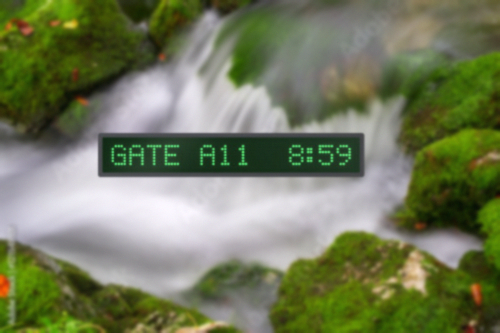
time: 8:59
